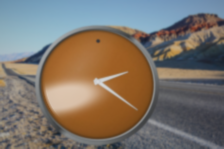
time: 2:21
